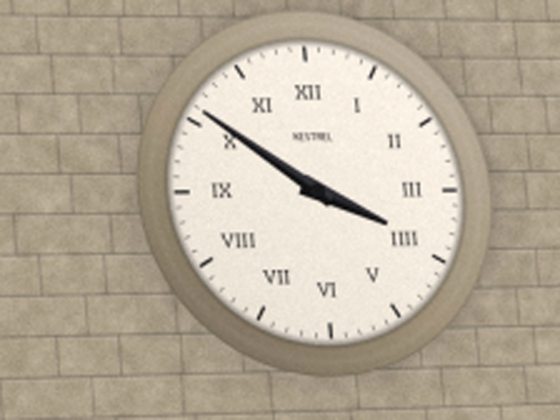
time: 3:51
